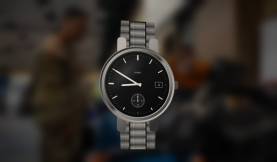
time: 8:50
